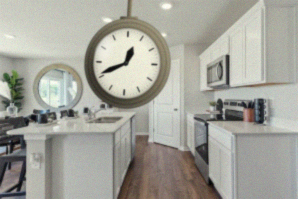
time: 12:41
